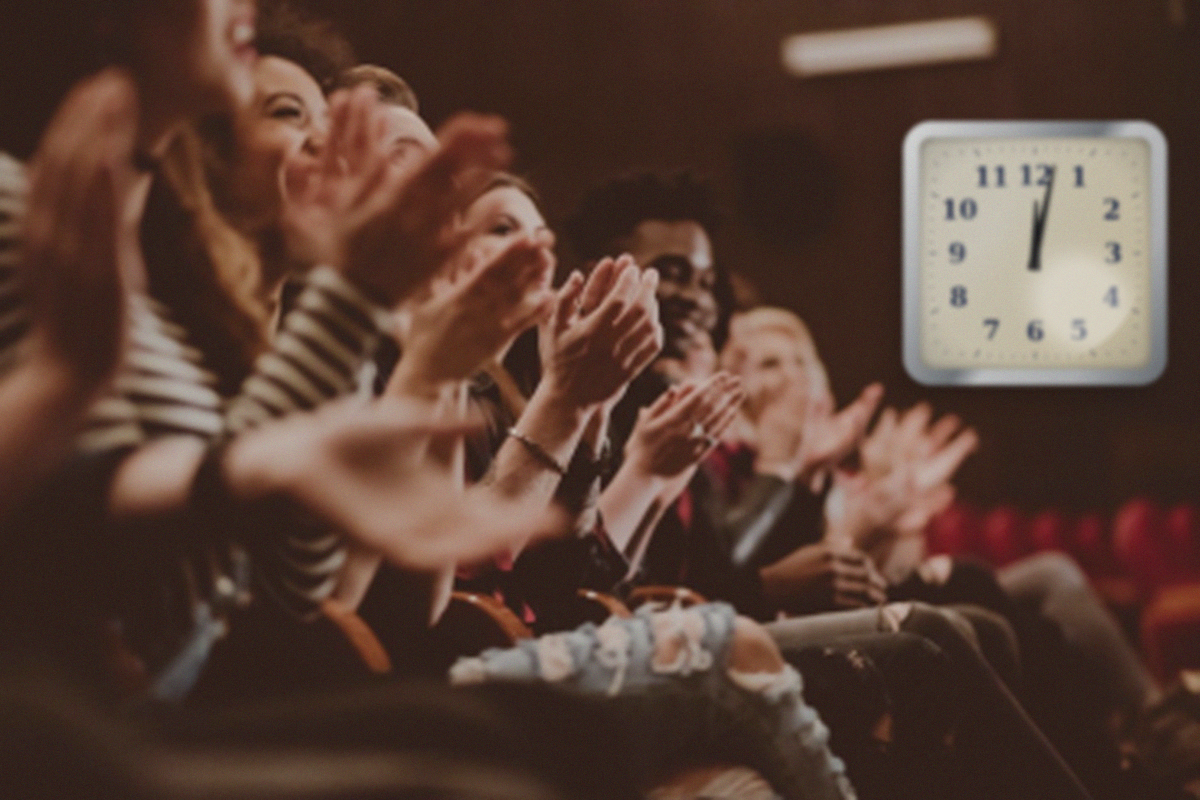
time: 12:02
